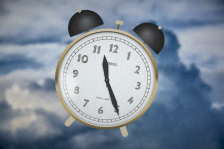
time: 11:25
